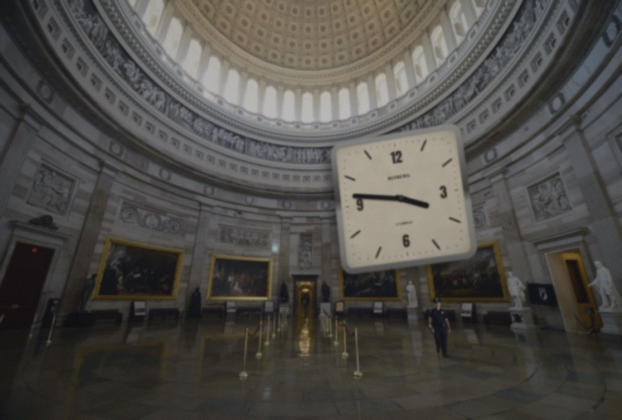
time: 3:47
